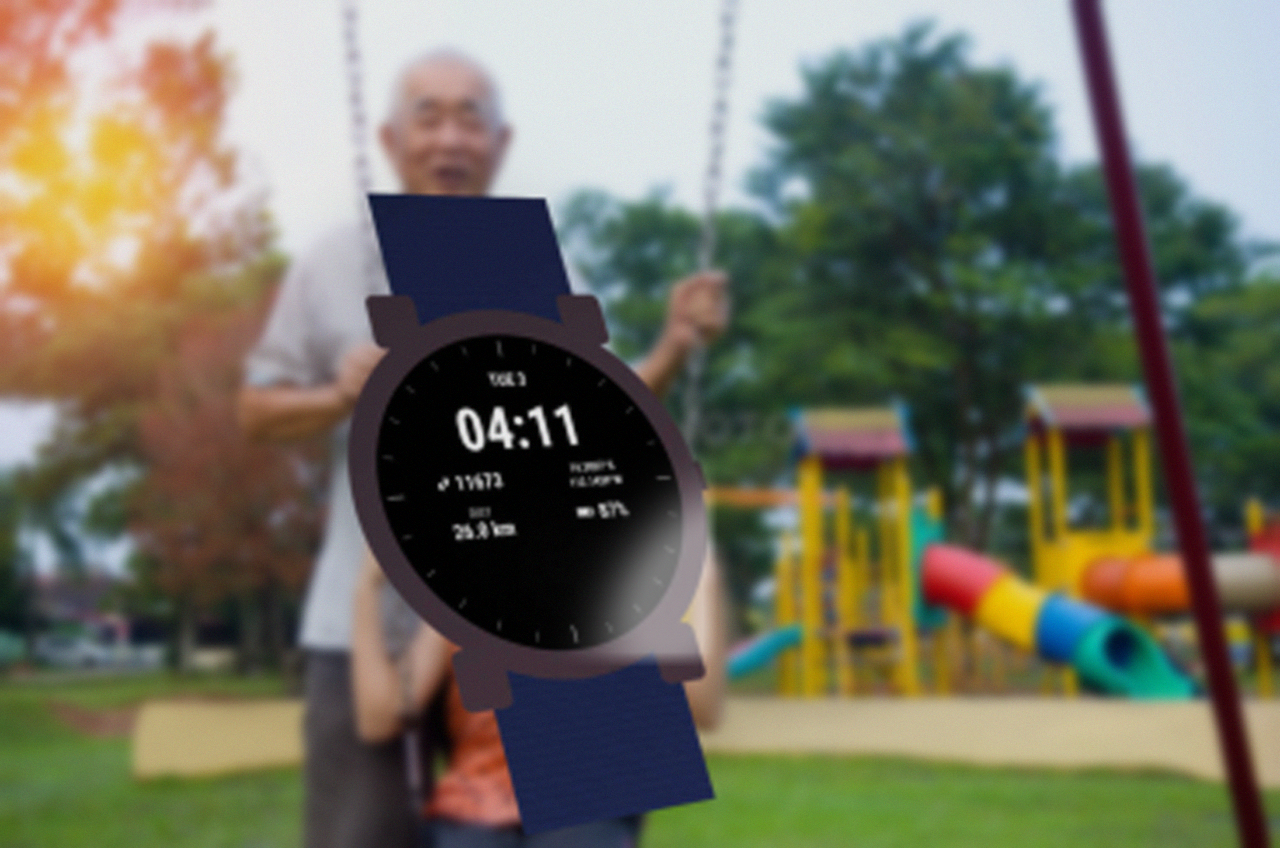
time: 4:11
